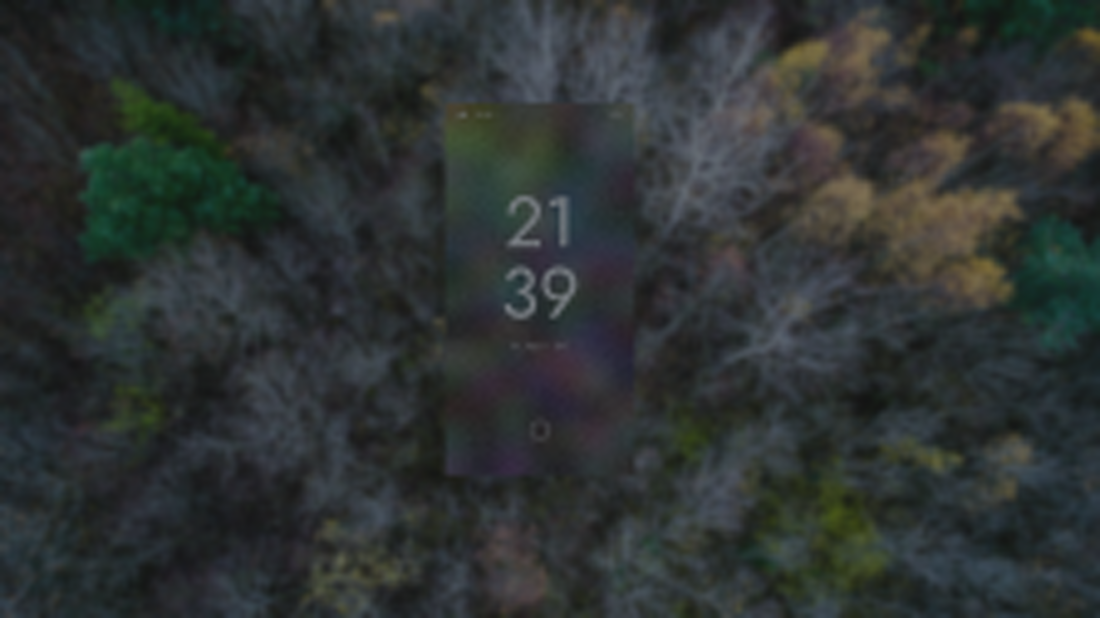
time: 21:39
